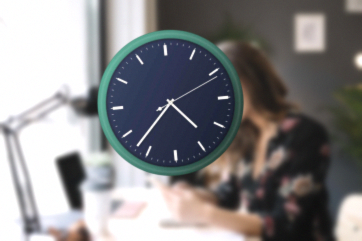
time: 4:37:11
